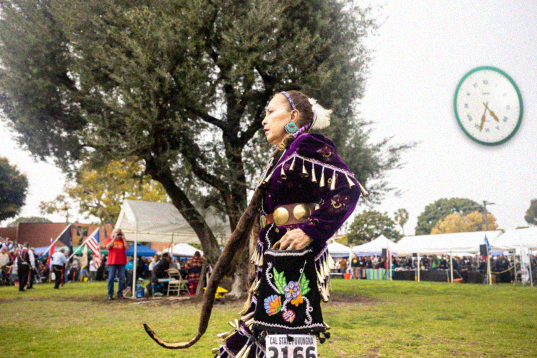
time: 4:33
